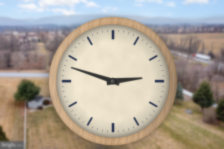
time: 2:48
